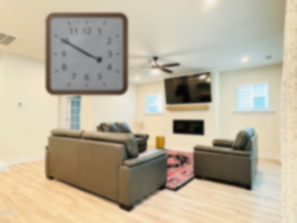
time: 3:50
